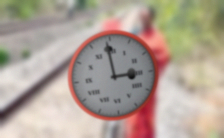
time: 2:59
